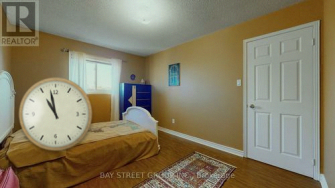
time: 10:58
